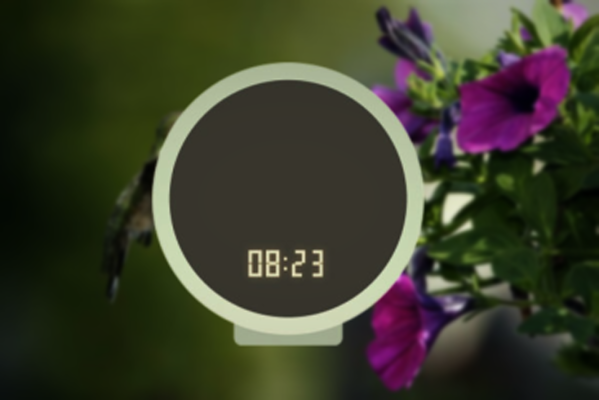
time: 8:23
